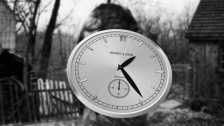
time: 1:24
